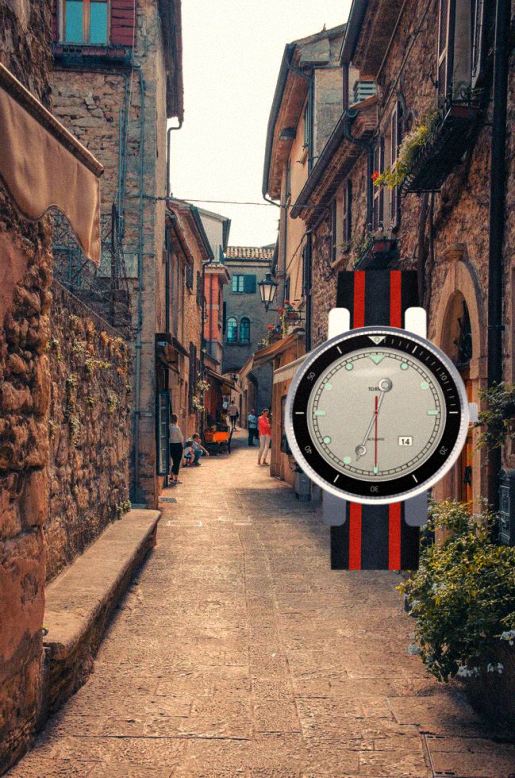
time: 12:33:30
